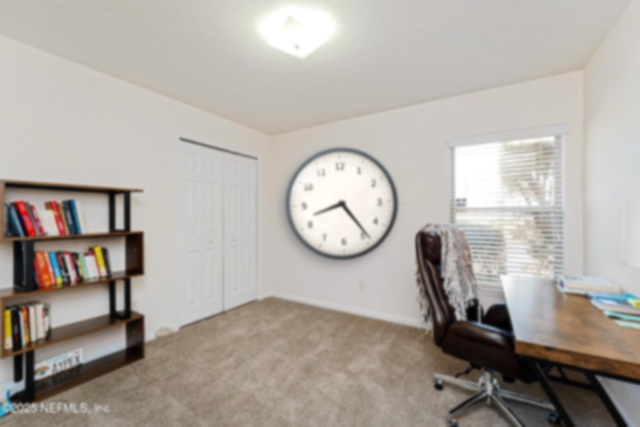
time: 8:24
